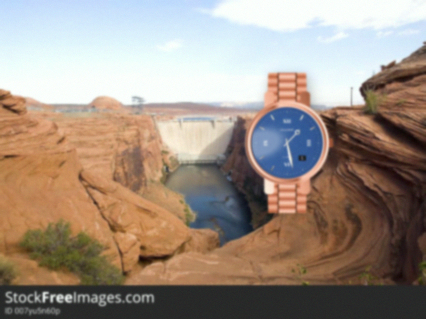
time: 1:28
